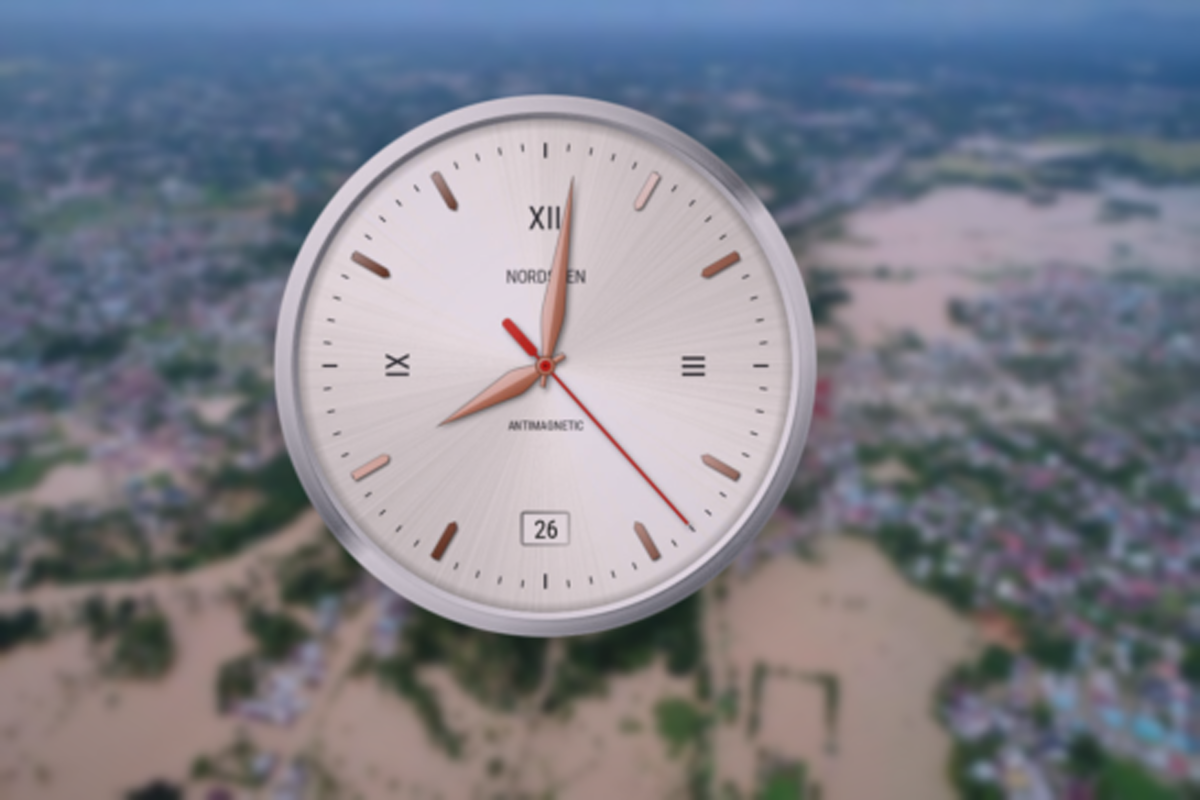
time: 8:01:23
